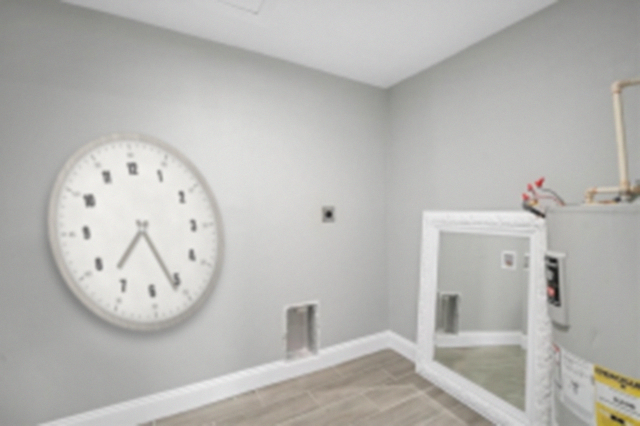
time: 7:26
